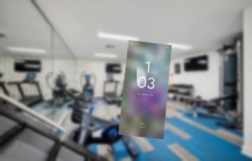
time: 1:03
